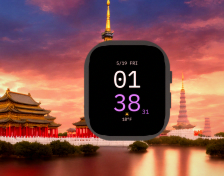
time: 1:38
